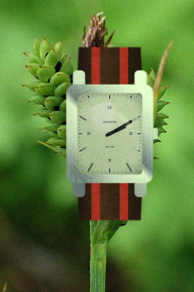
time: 2:10
